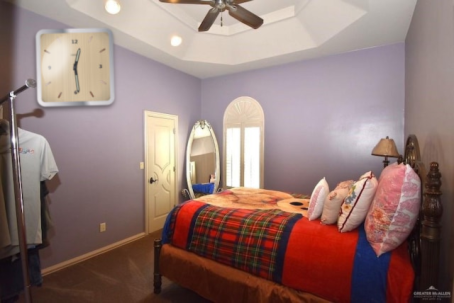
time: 12:29
